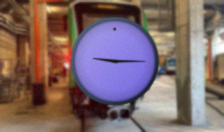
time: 9:15
